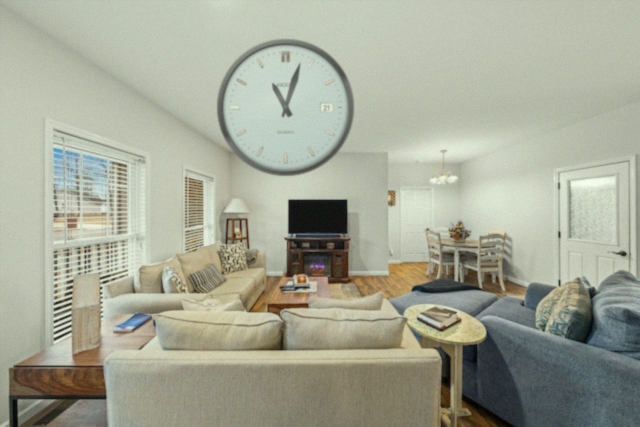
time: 11:03
